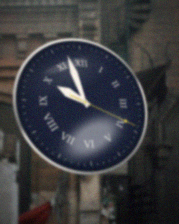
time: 9:57:19
